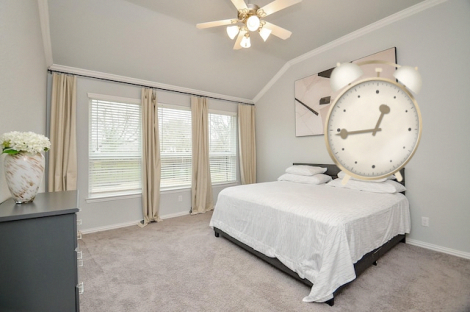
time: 12:44
